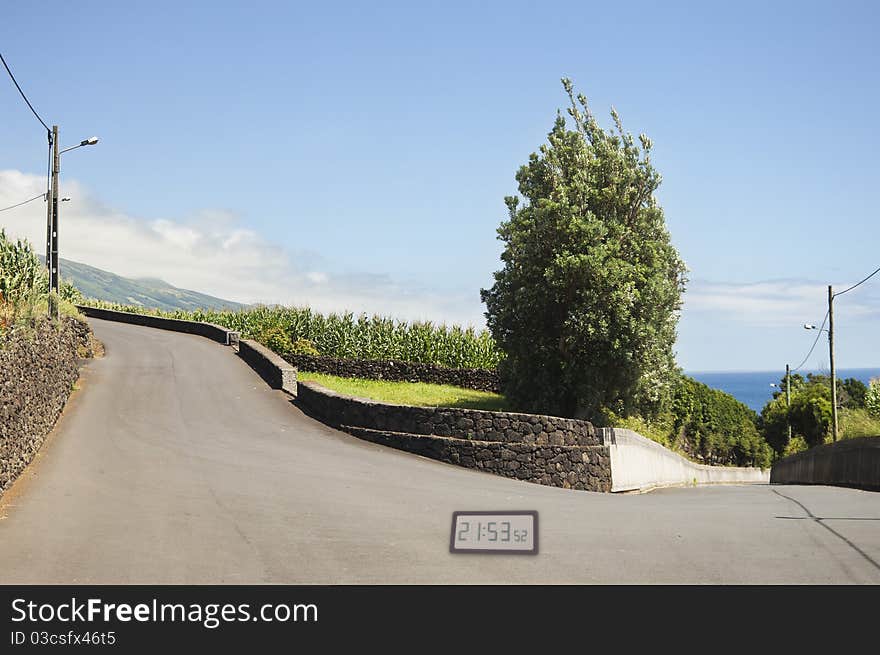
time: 21:53:52
